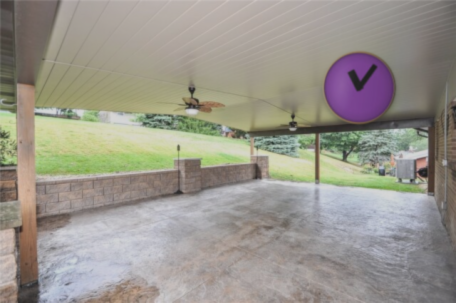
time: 11:06
